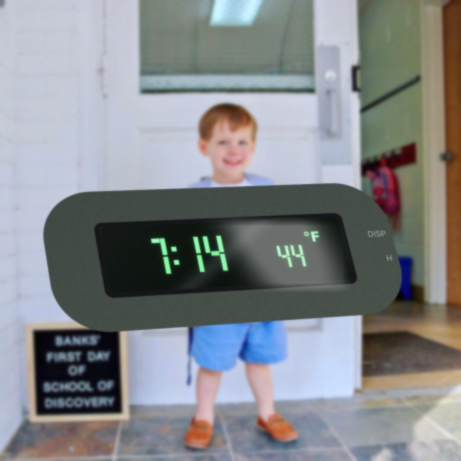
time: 7:14
